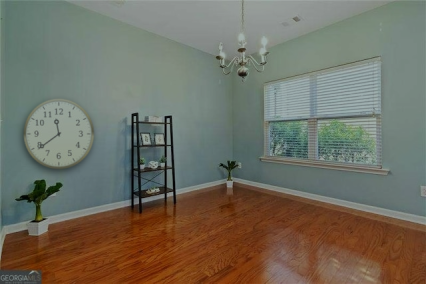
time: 11:39
